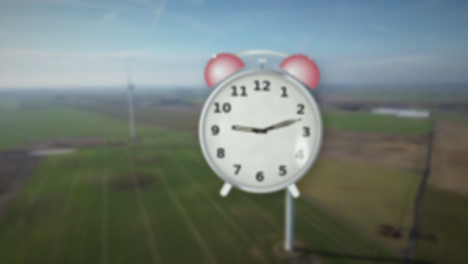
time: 9:12
